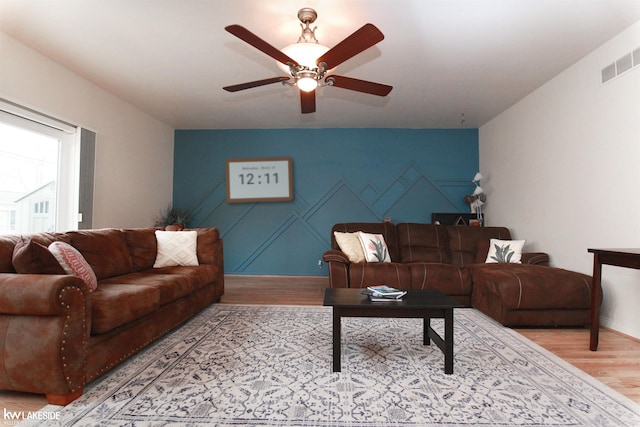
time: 12:11
